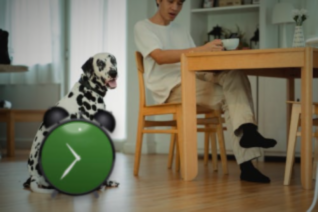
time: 10:36
